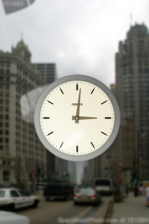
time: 3:01
